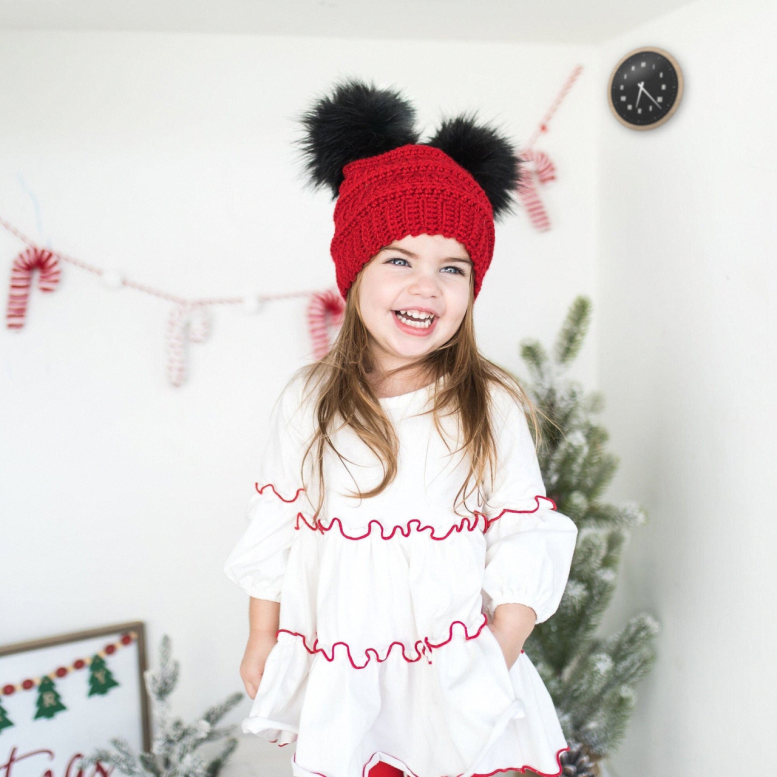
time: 6:22
